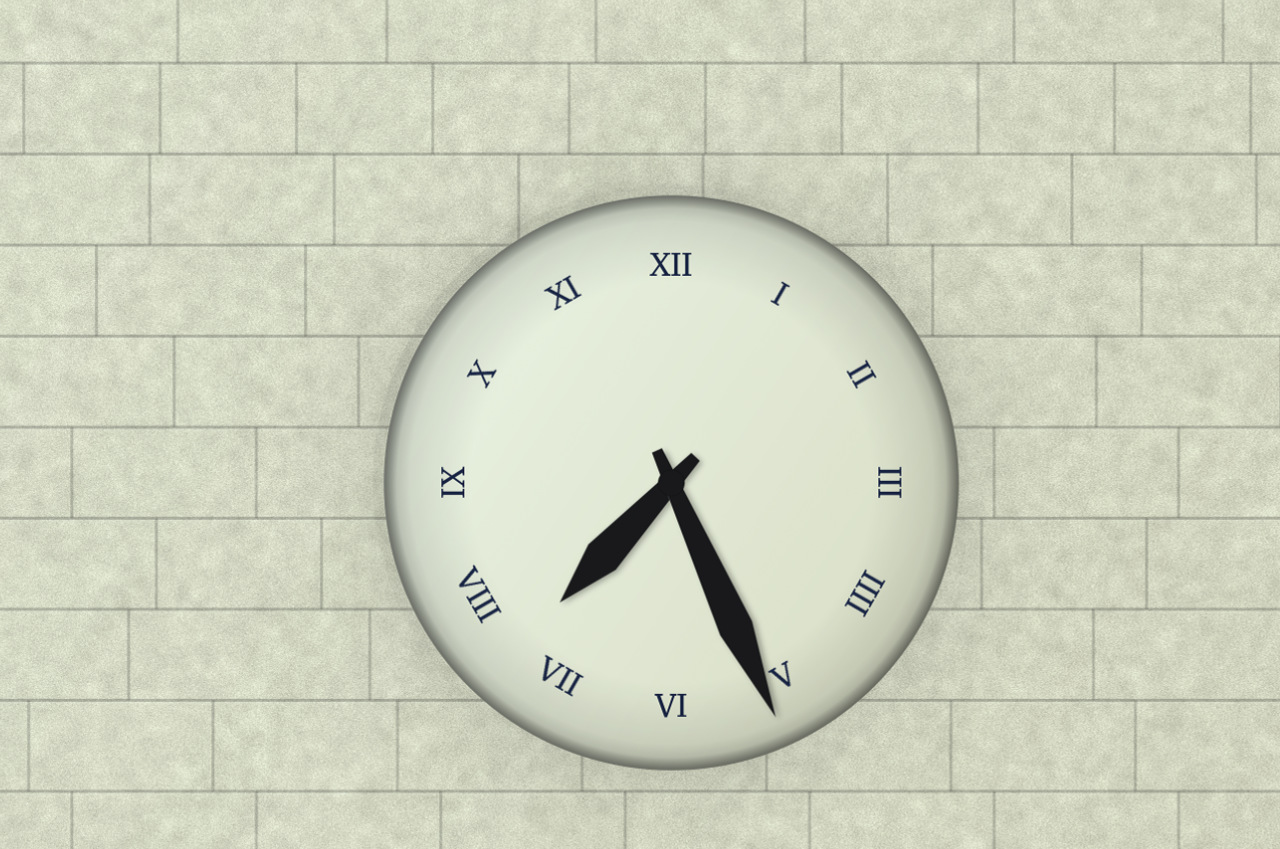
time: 7:26
